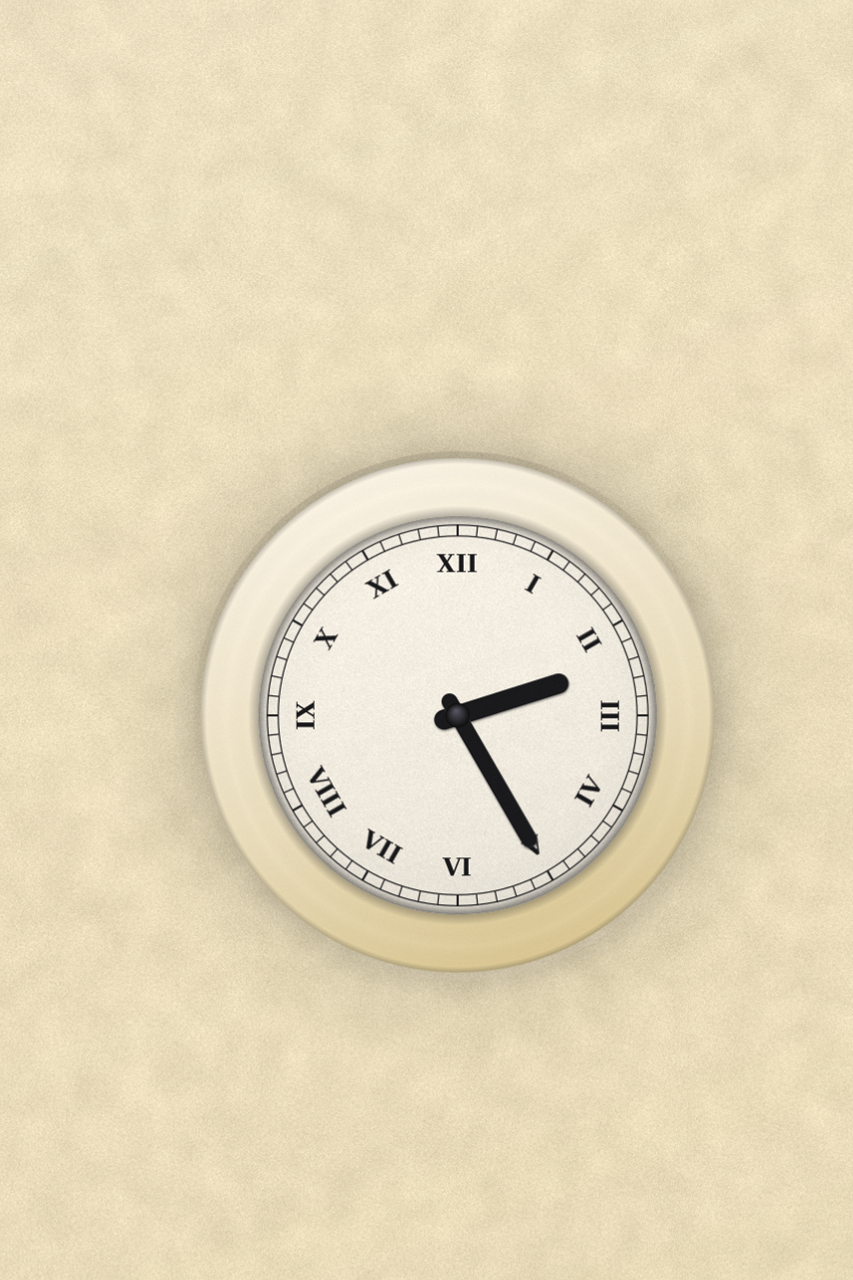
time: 2:25
